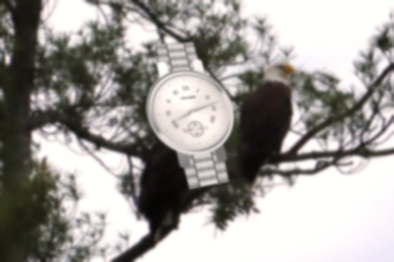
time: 8:13
